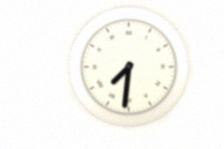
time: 7:31
